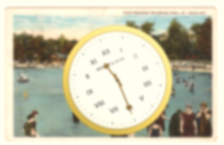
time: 11:30
